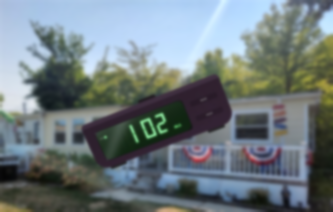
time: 1:02
